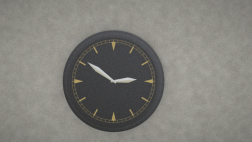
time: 2:51
